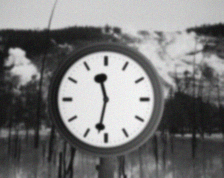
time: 11:32
